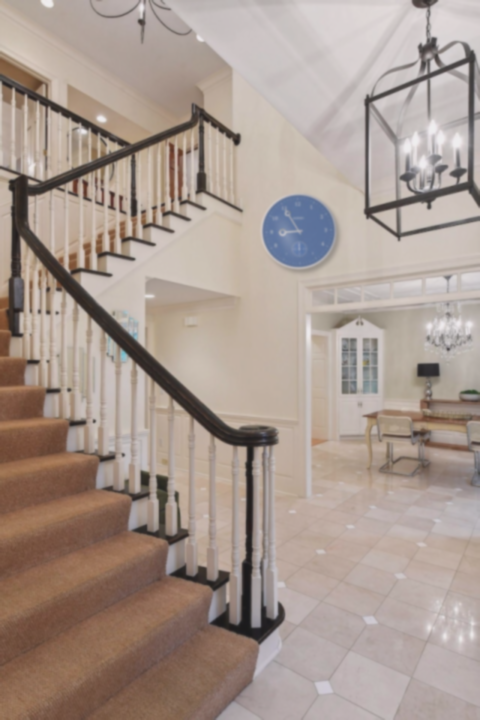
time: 8:55
